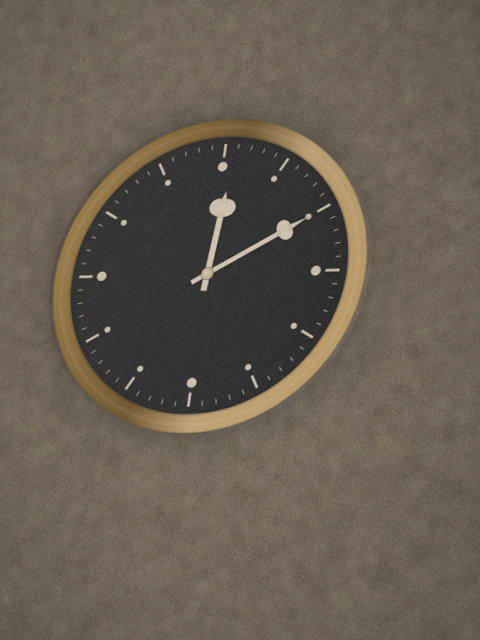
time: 12:10
